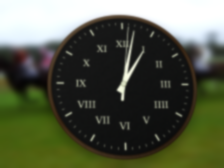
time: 1:02:01
